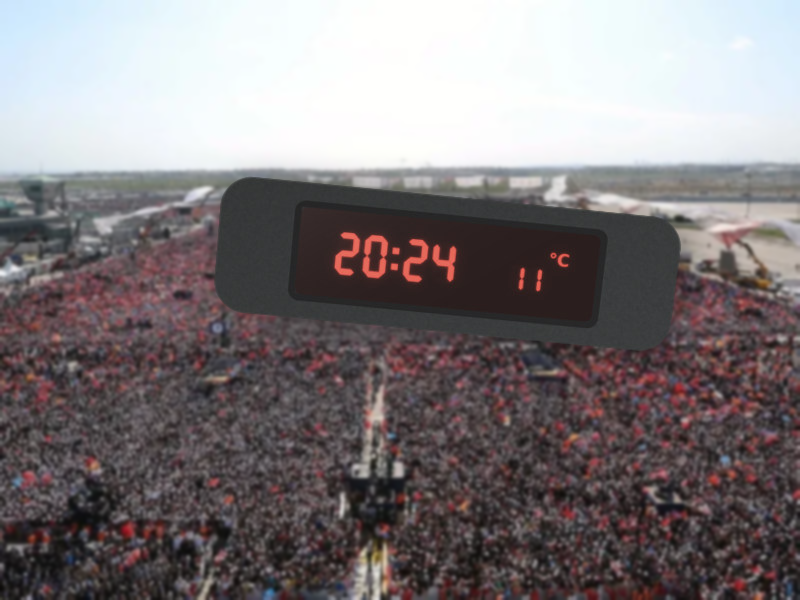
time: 20:24
